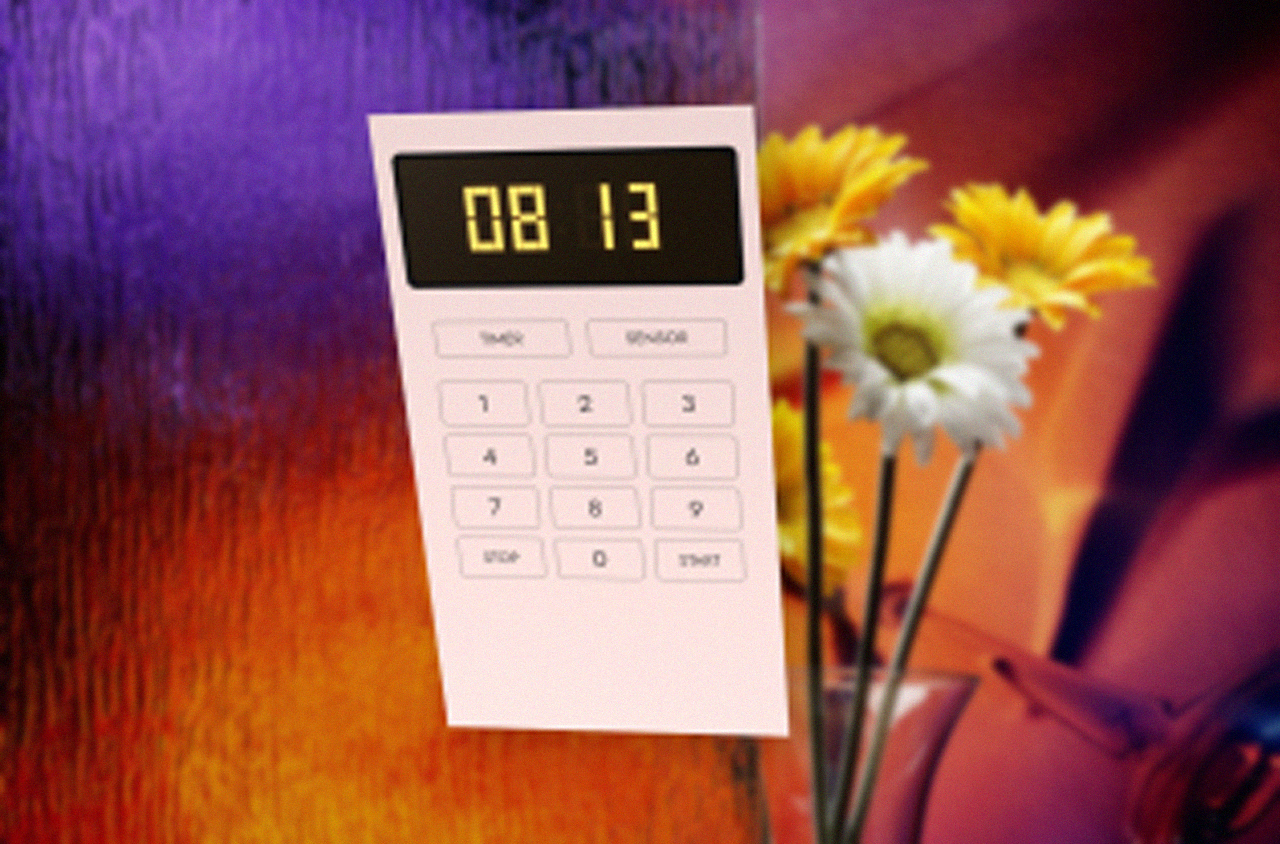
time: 8:13
